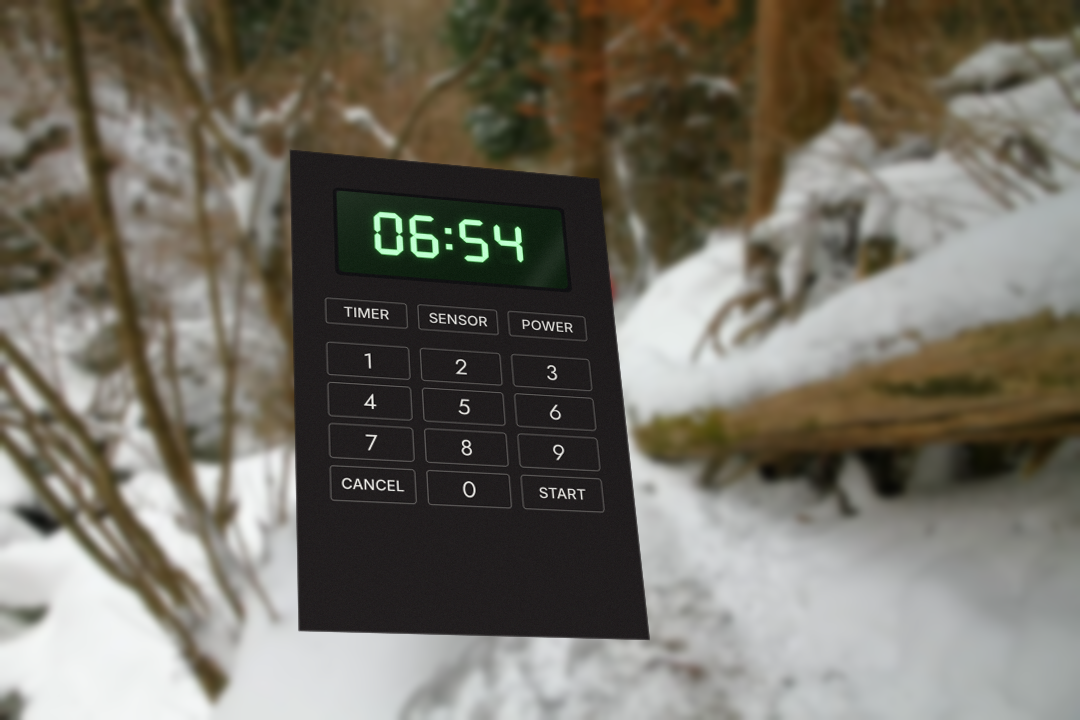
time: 6:54
